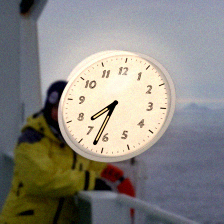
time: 7:32
